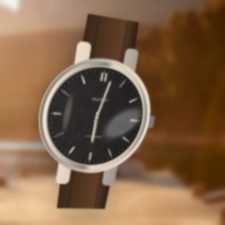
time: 6:02
